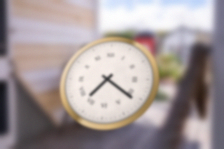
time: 7:21
